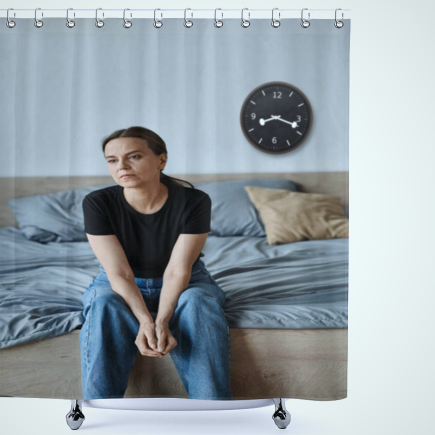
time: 8:18
